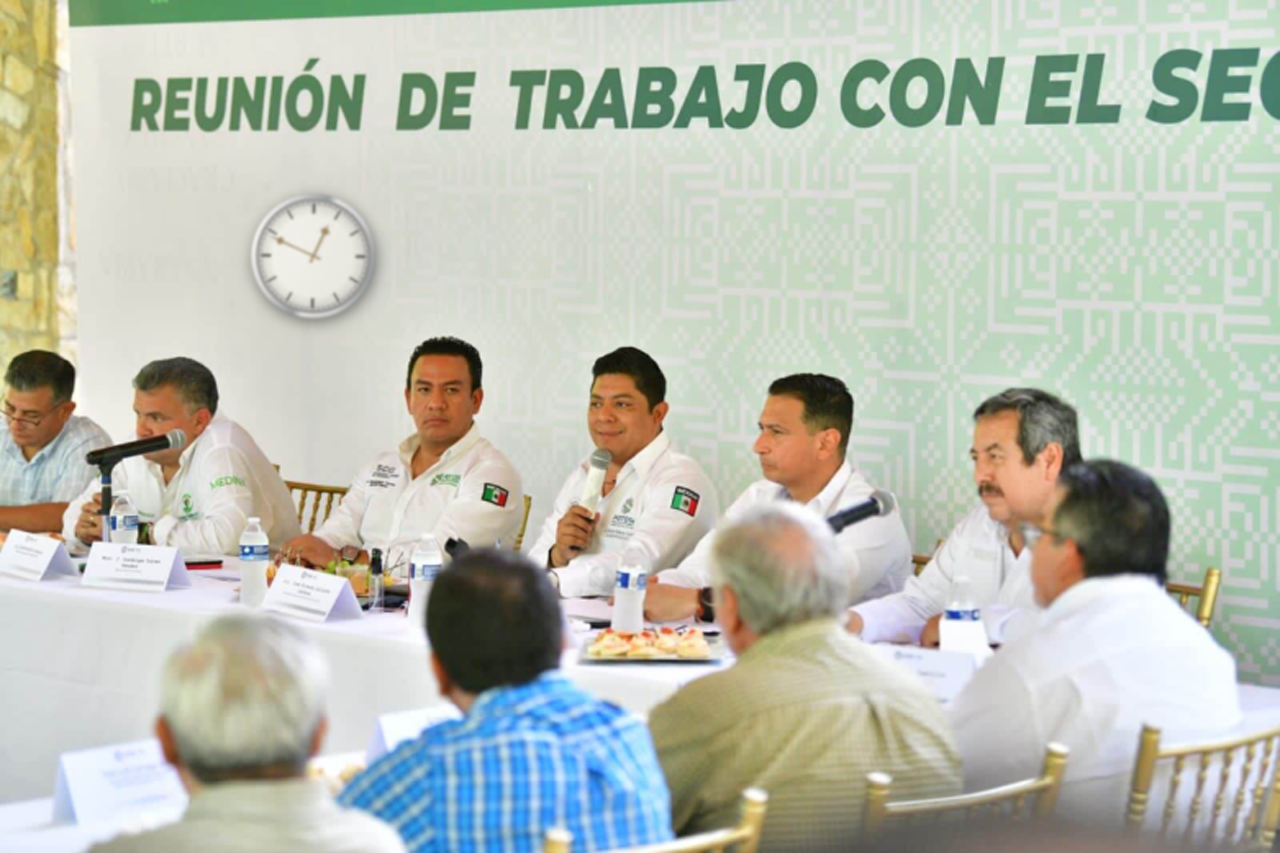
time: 12:49
